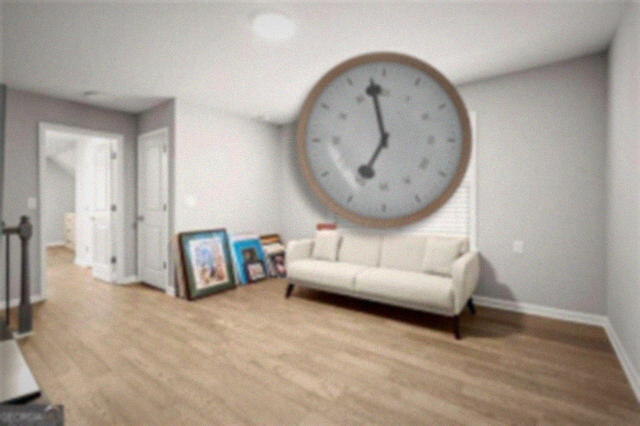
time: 6:58
